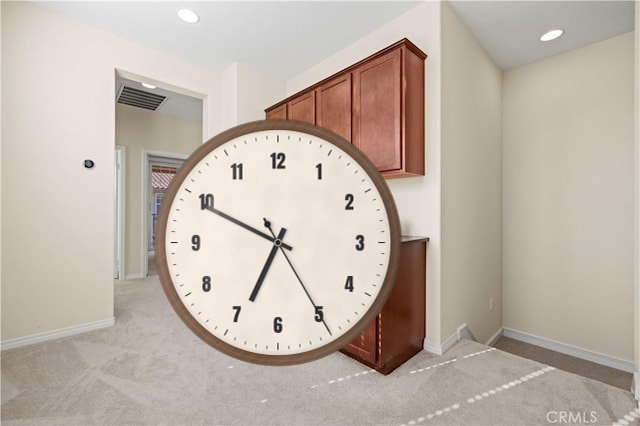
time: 6:49:25
